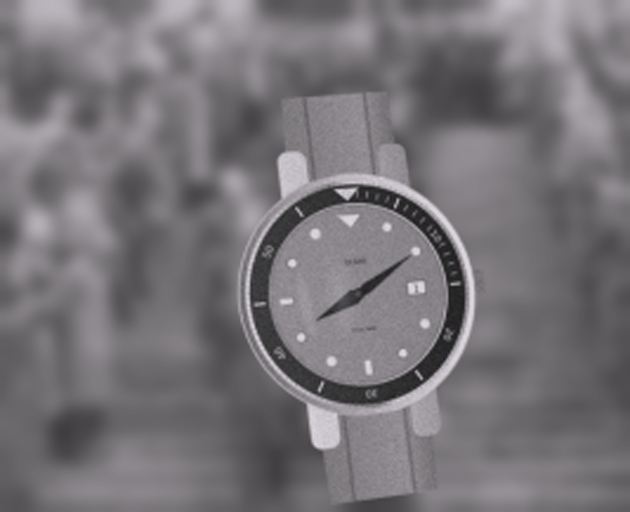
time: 8:10
